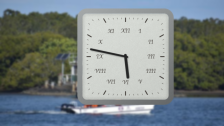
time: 5:47
